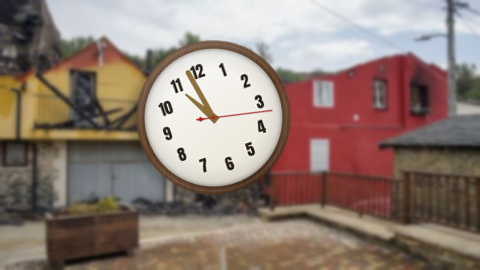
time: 10:58:17
